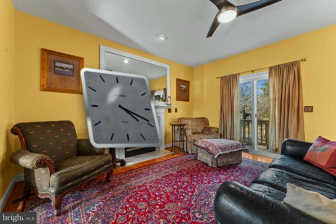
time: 4:19
